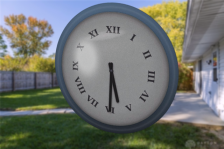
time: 5:30
